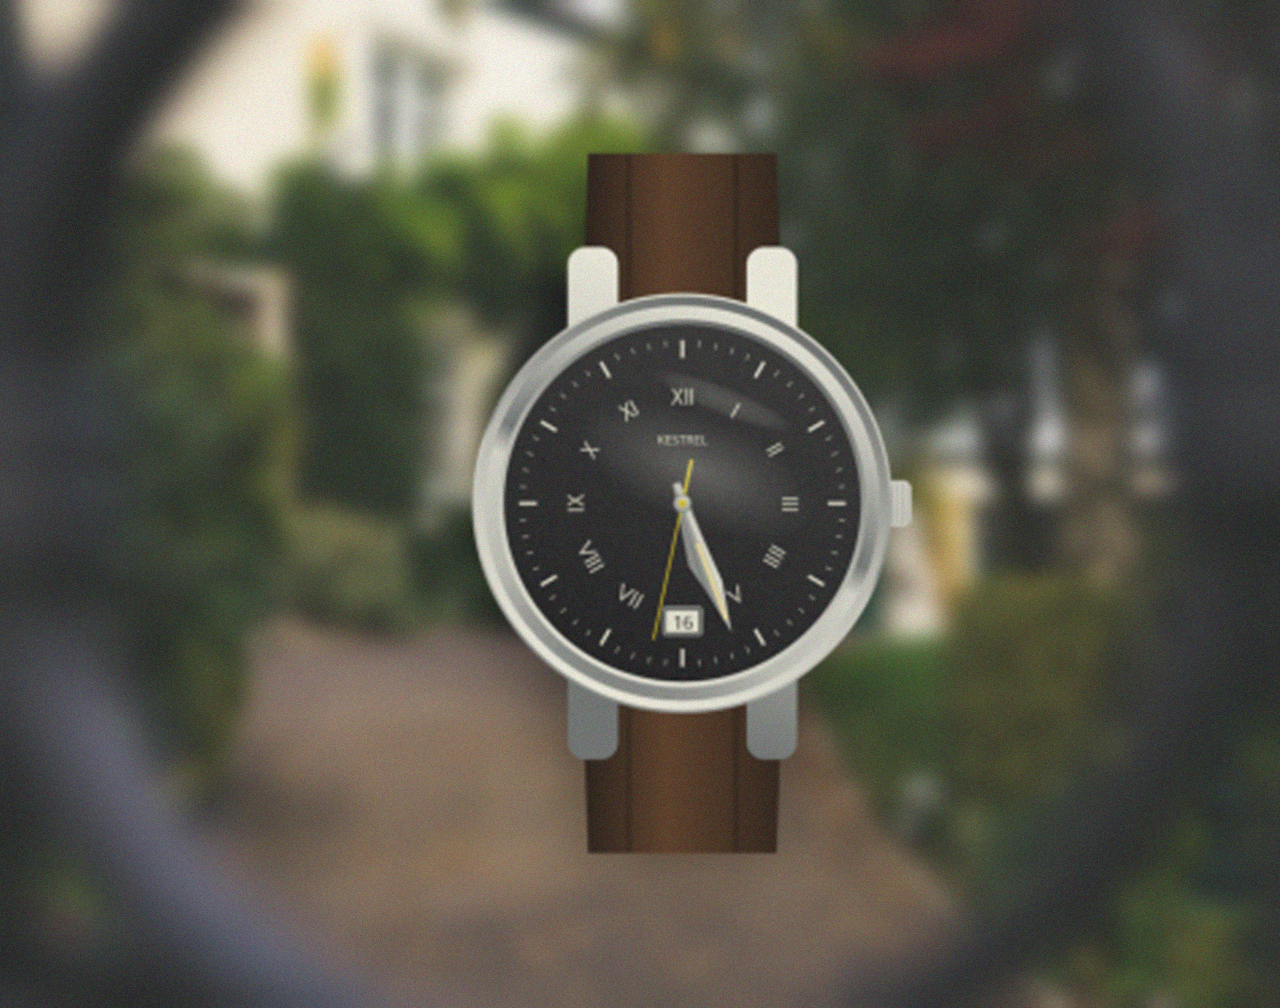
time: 5:26:32
